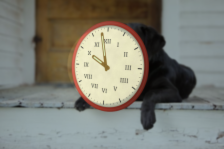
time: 9:58
